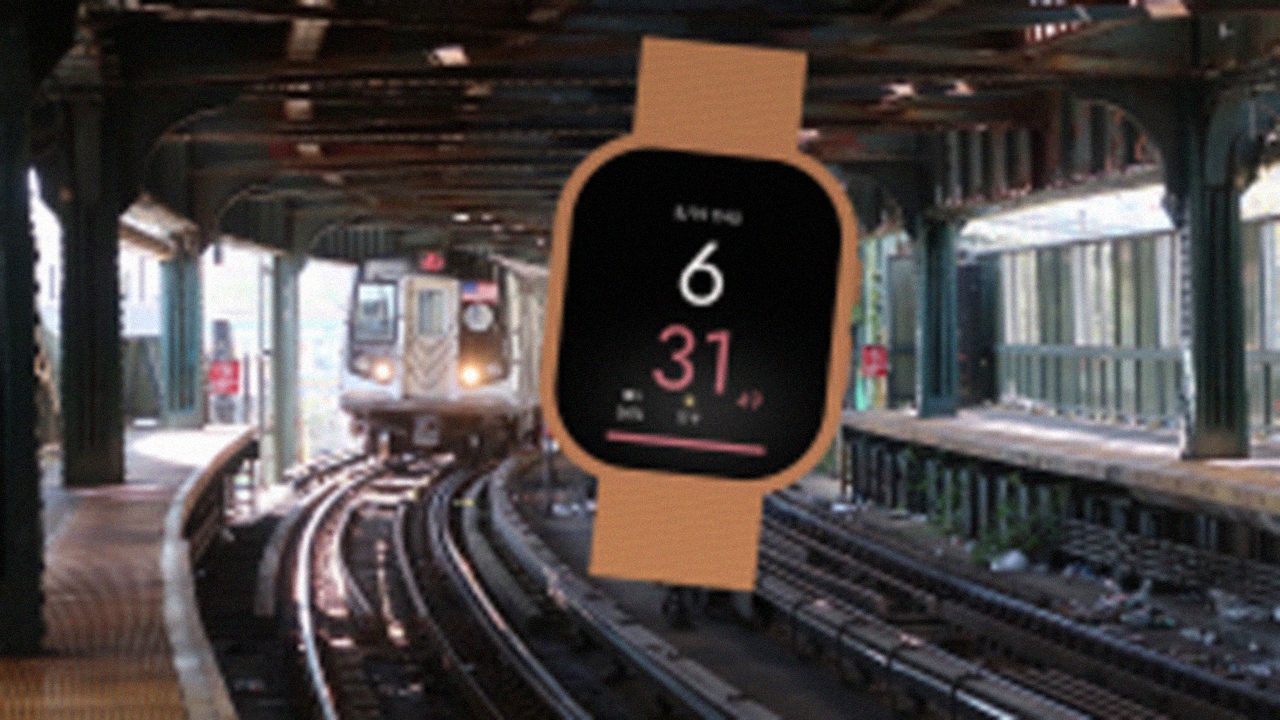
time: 6:31
